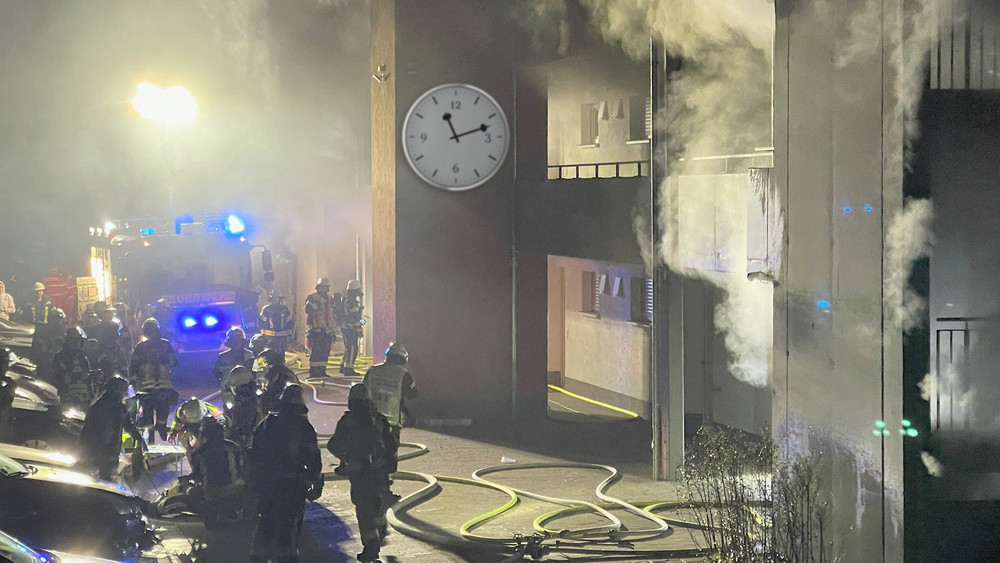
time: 11:12
